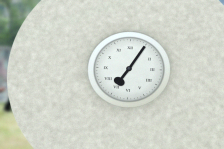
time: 7:05
